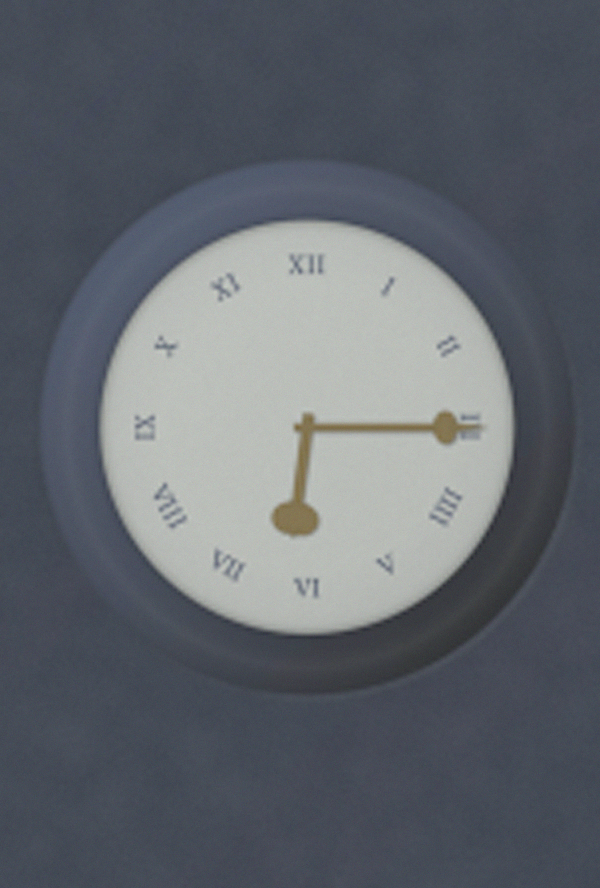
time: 6:15
